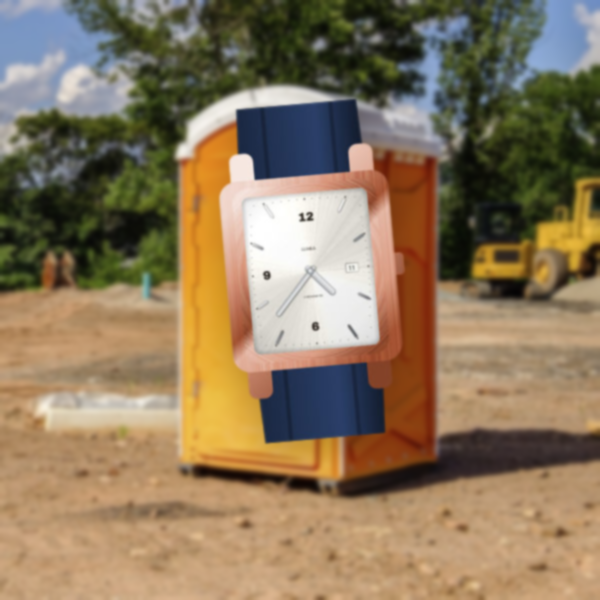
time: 4:37
